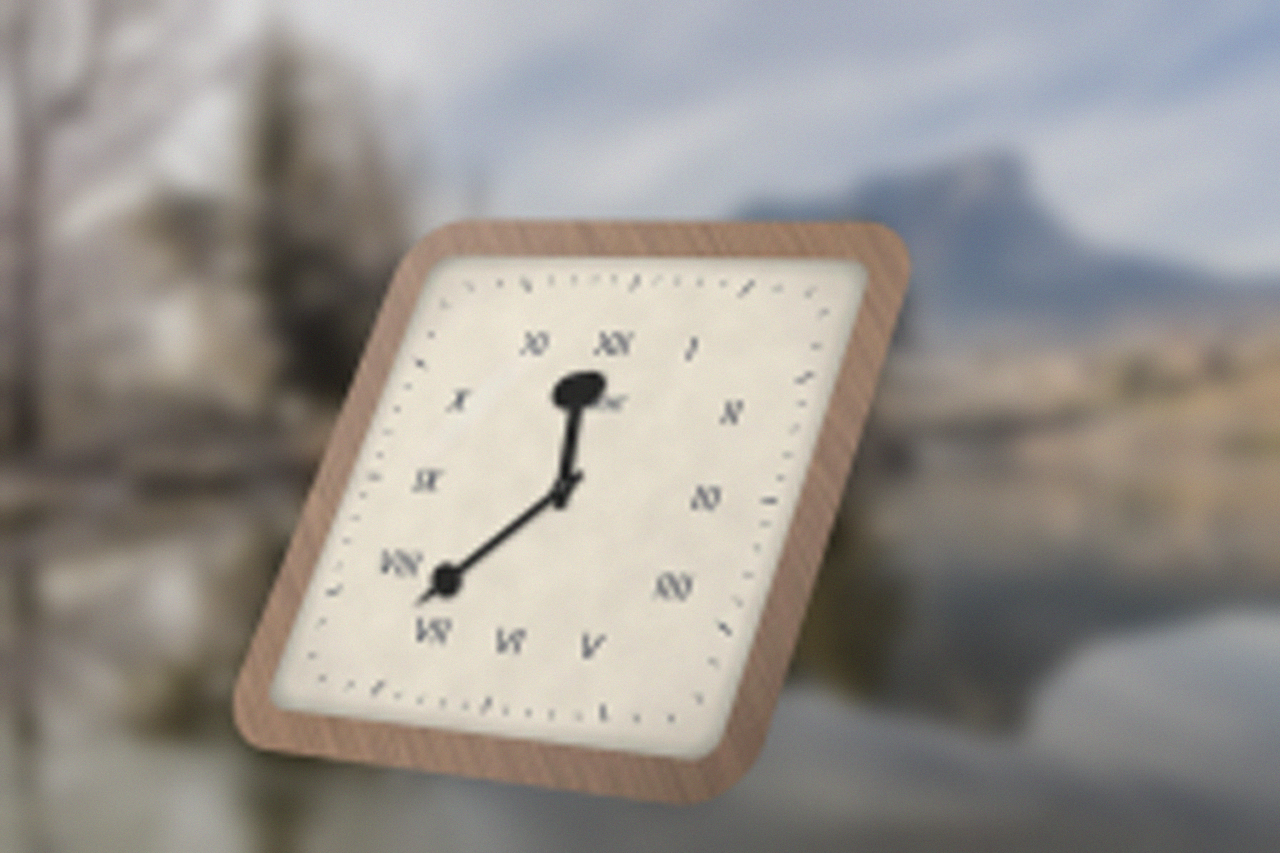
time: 11:37
